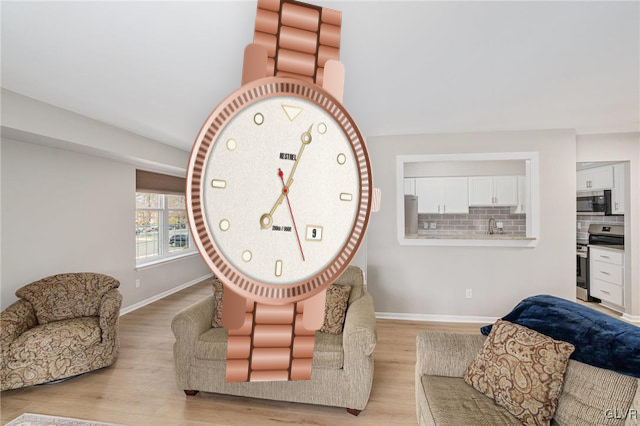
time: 7:03:26
